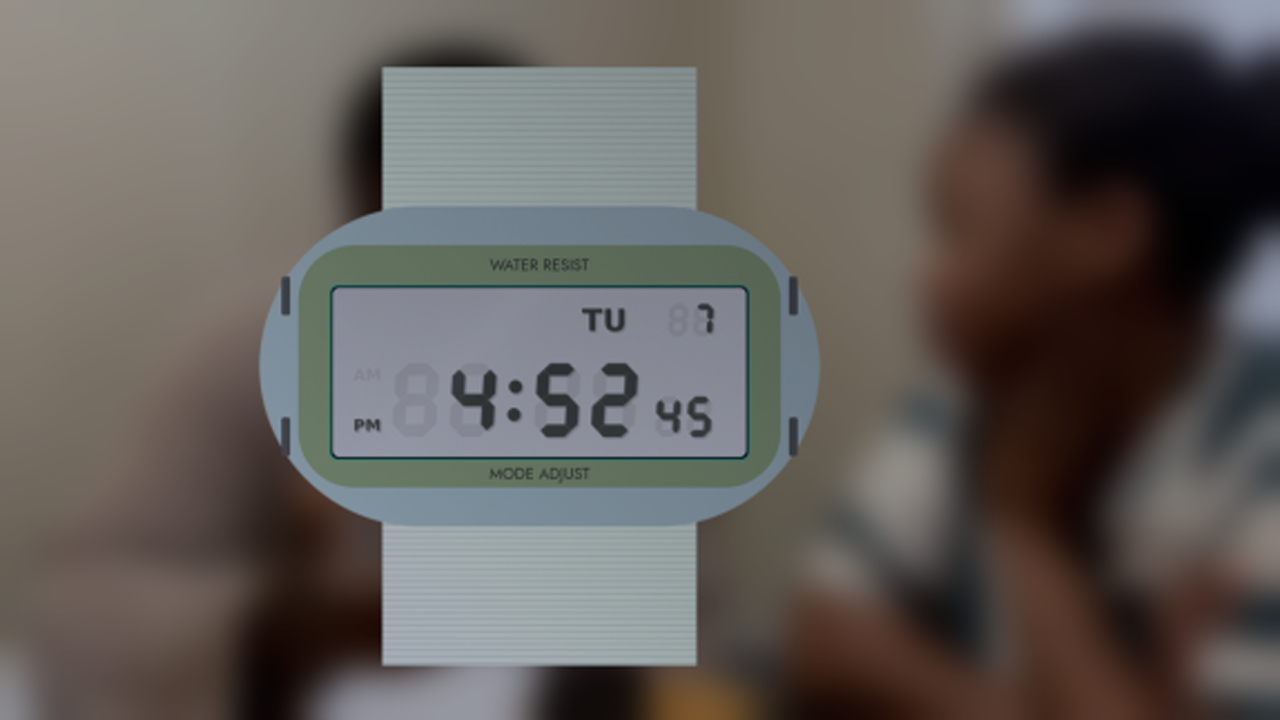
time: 4:52:45
